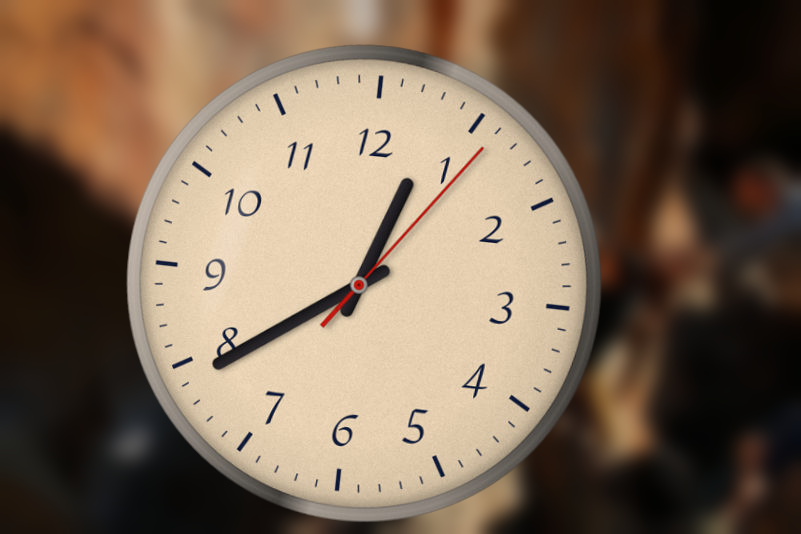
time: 12:39:06
